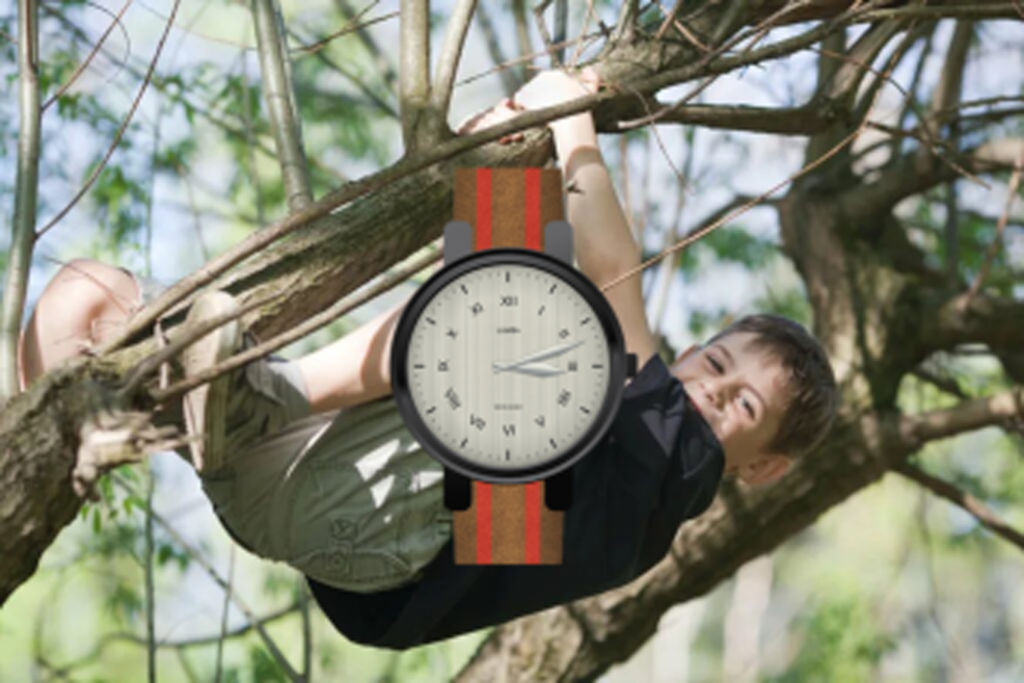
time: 3:12
